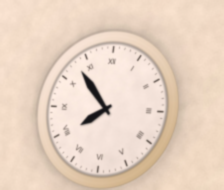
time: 7:53
